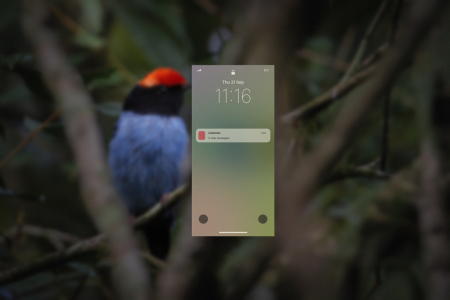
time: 11:16
